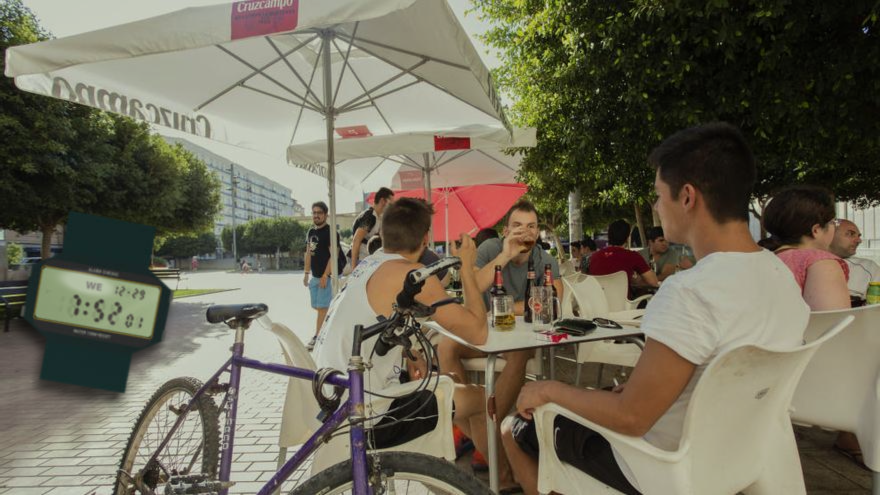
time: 7:52:01
